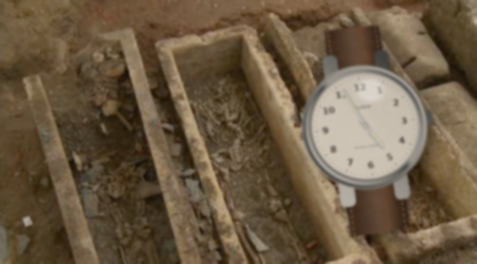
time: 4:56
